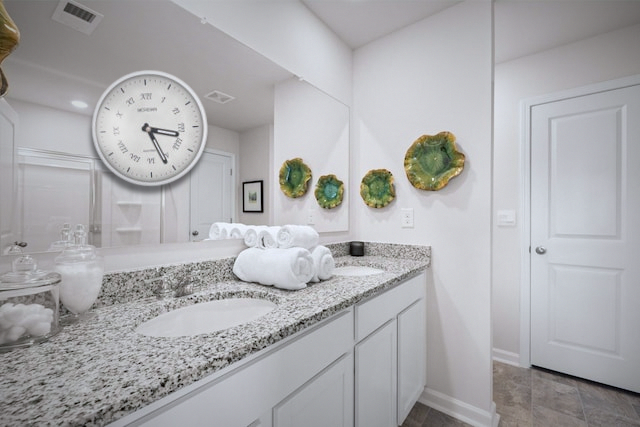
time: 3:26
